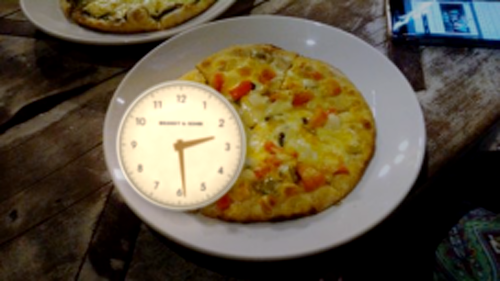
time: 2:29
